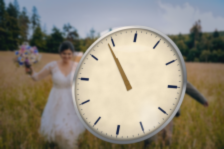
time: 10:54
